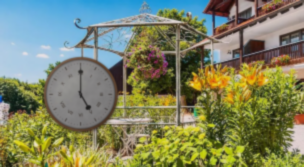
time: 5:00
